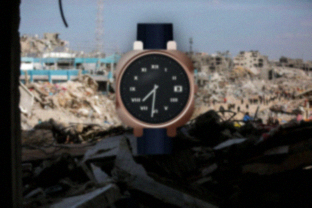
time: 7:31
